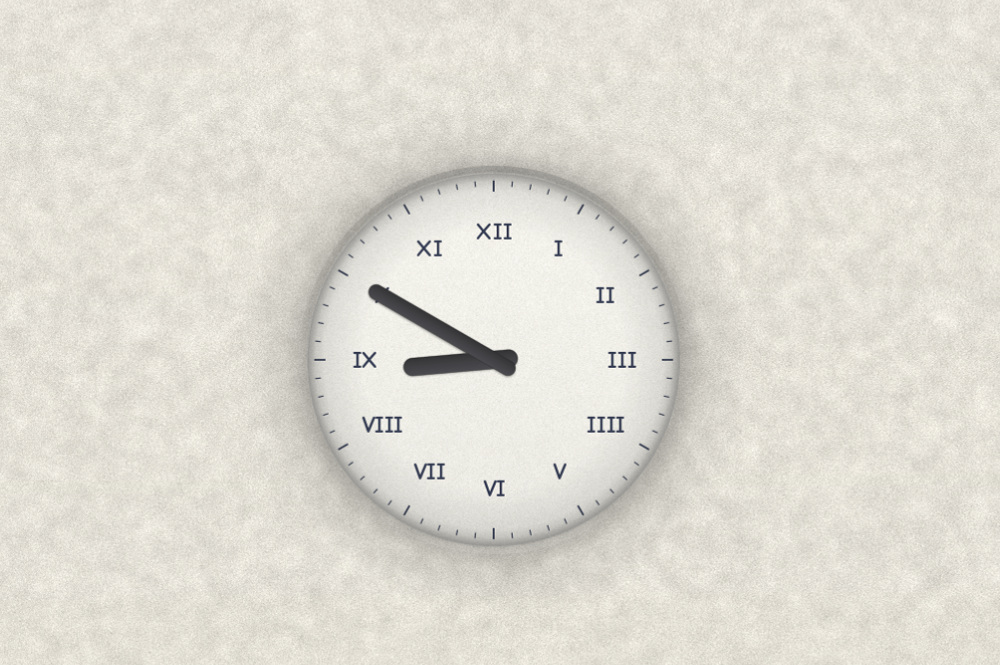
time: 8:50
